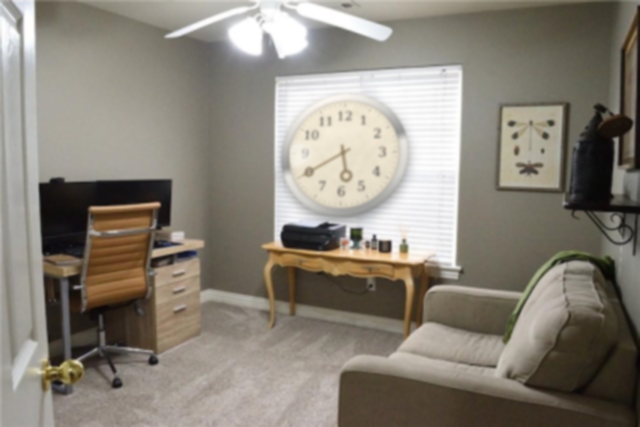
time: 5:40
